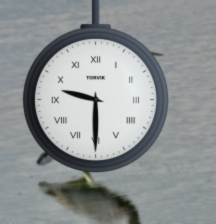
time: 9:30
